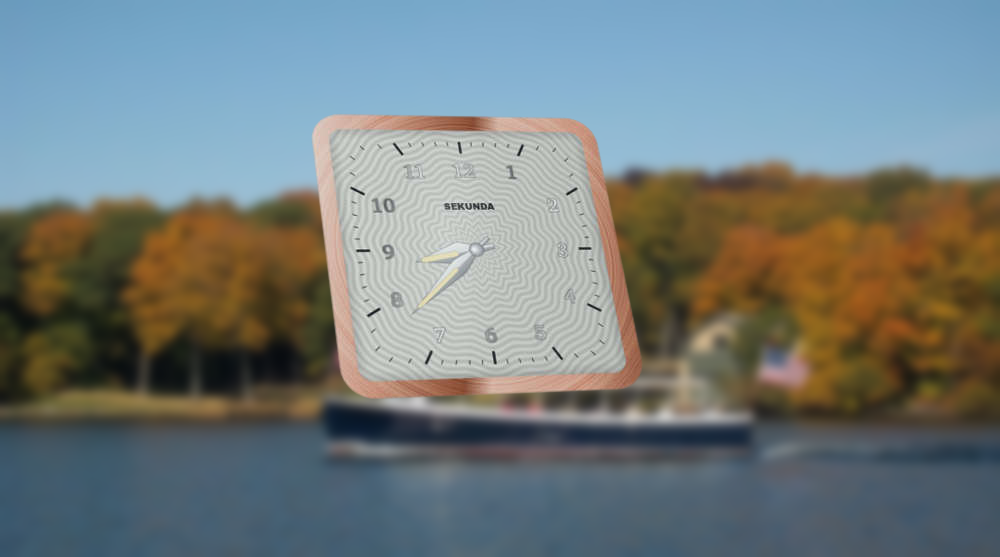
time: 8:38
